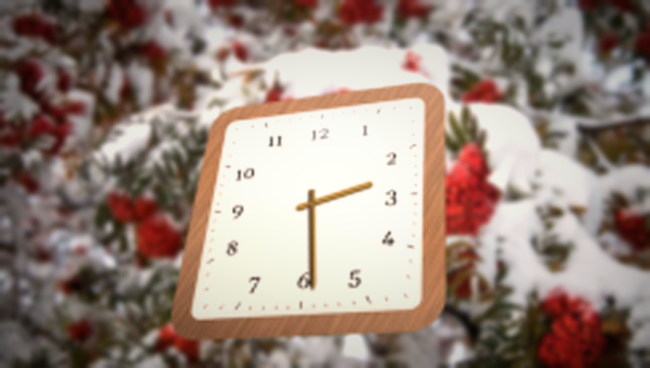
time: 2:29
